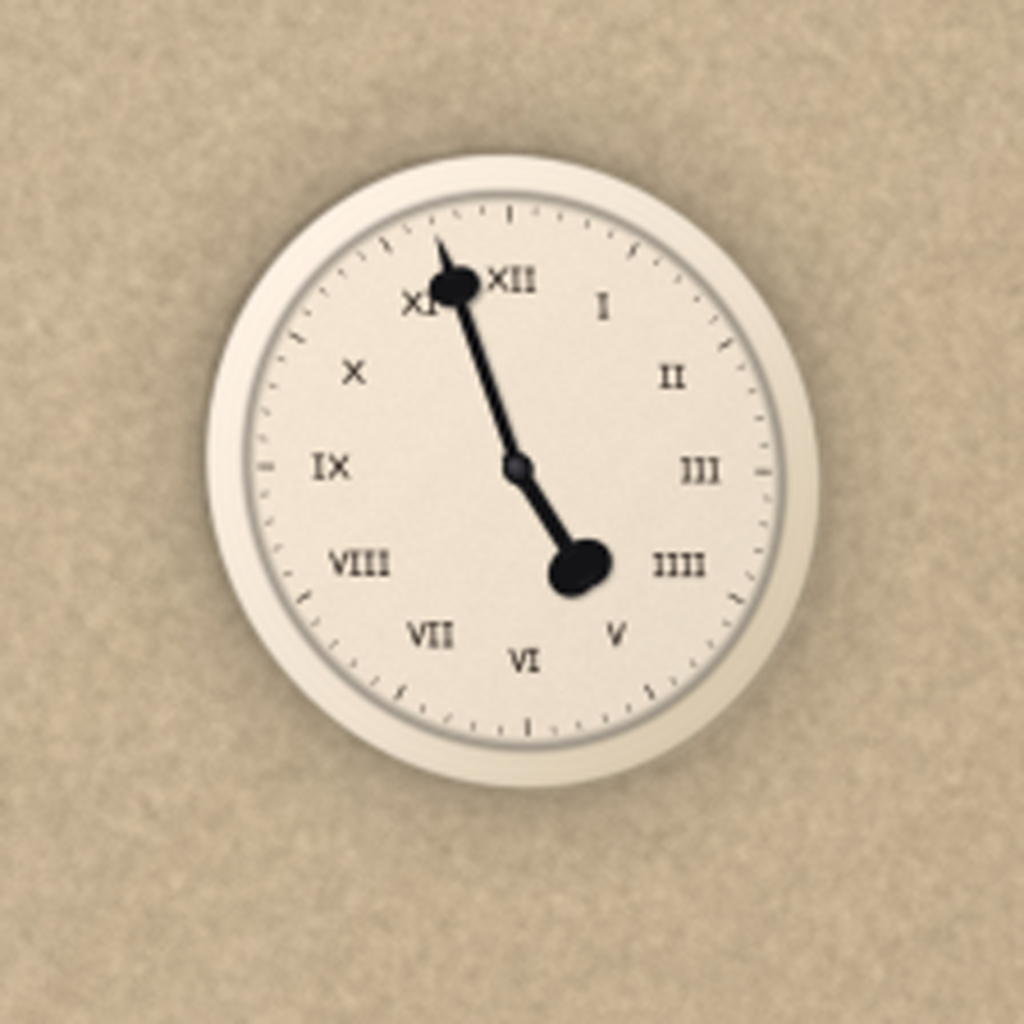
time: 4:57
